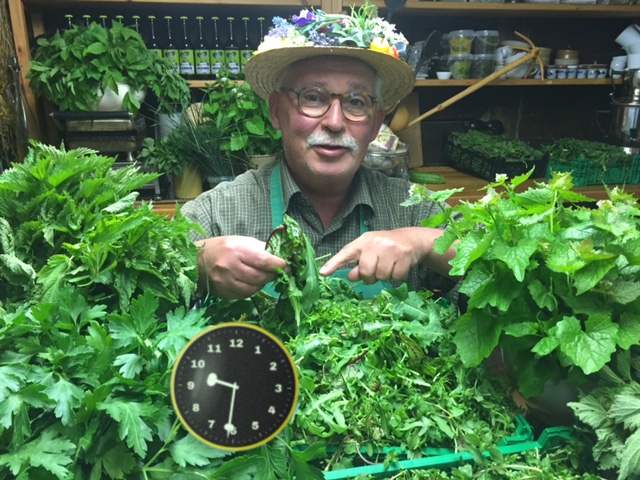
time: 9:31
